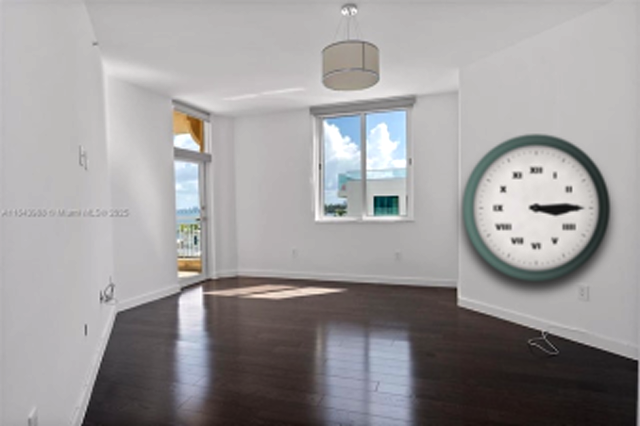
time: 3:15
